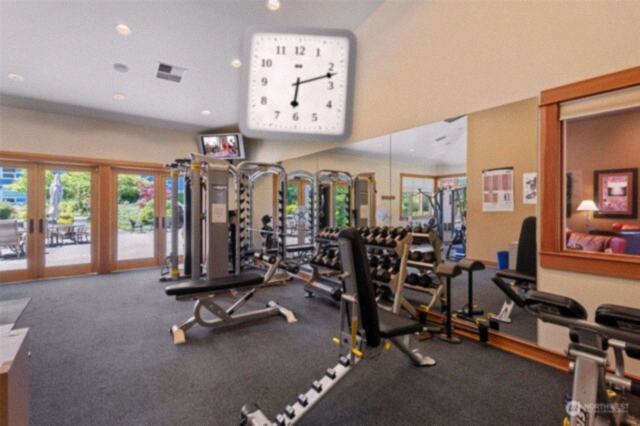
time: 6:12
